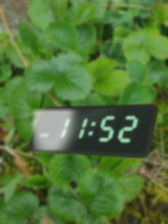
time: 11:52
